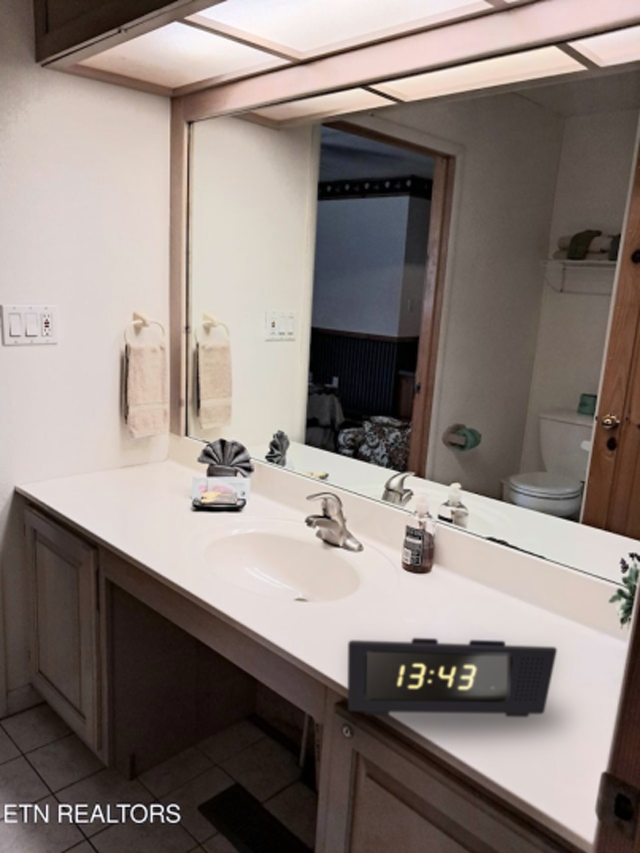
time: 13:43
